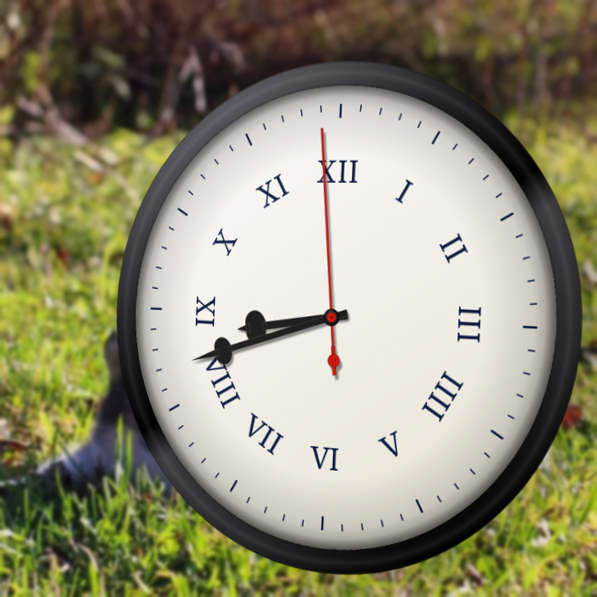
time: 8:41:59
